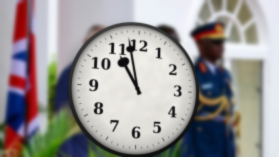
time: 10:58
